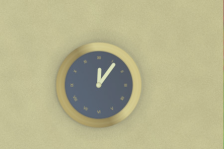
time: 12:06
